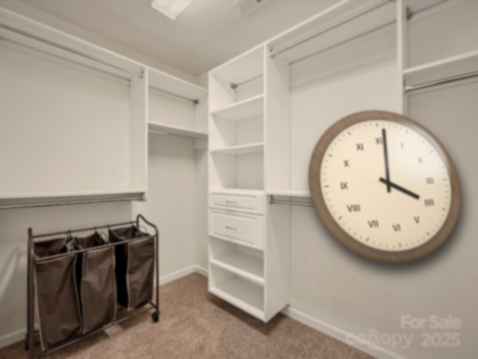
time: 4:01
